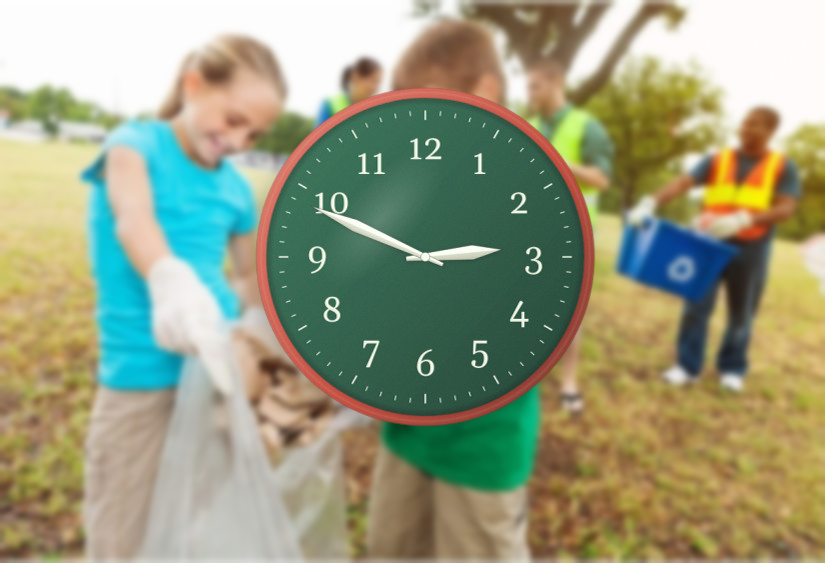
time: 2:49
